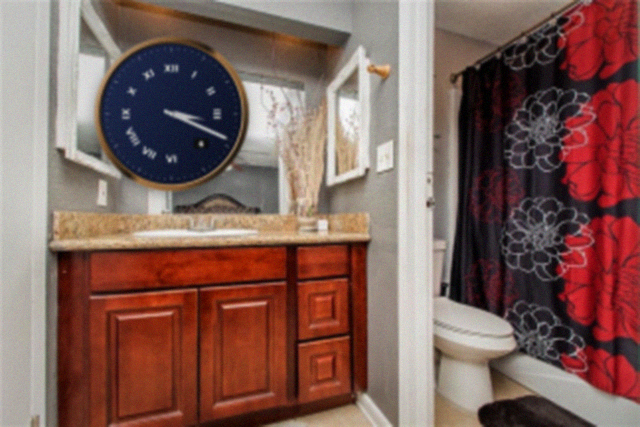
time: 3:19
